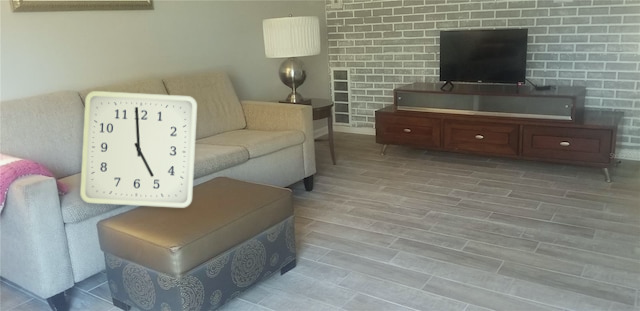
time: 4:59
